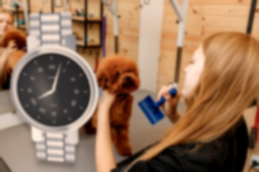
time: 8:03
